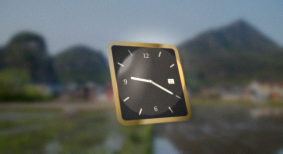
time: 9:20
